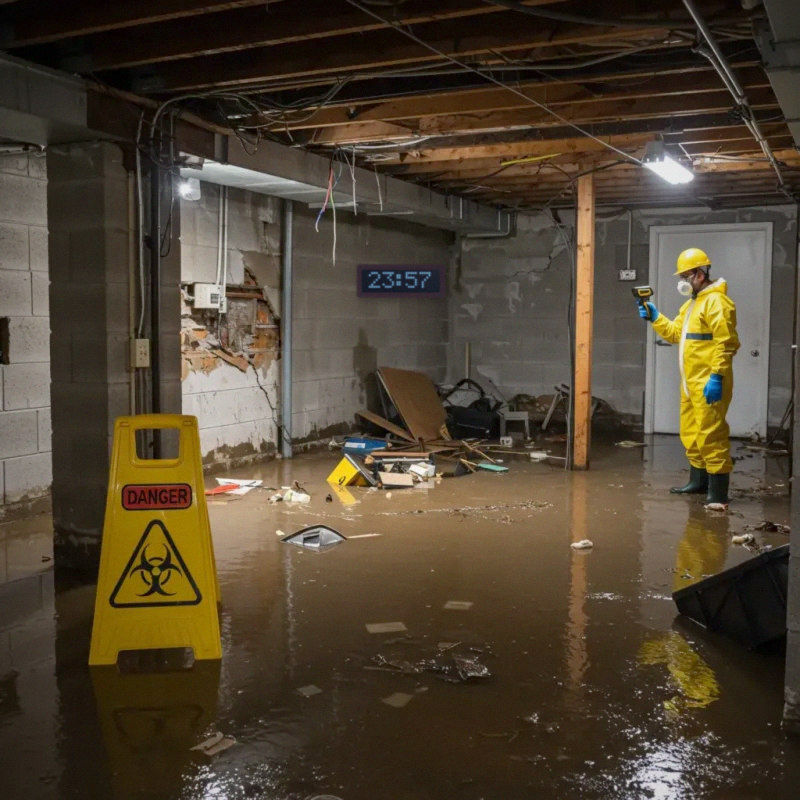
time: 23:57
